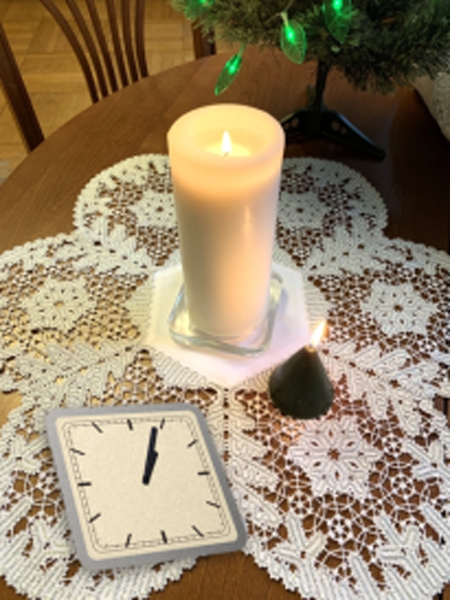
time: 1:04
